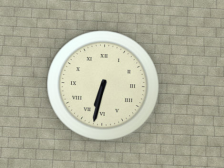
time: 6:32
